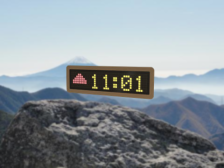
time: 11:01
